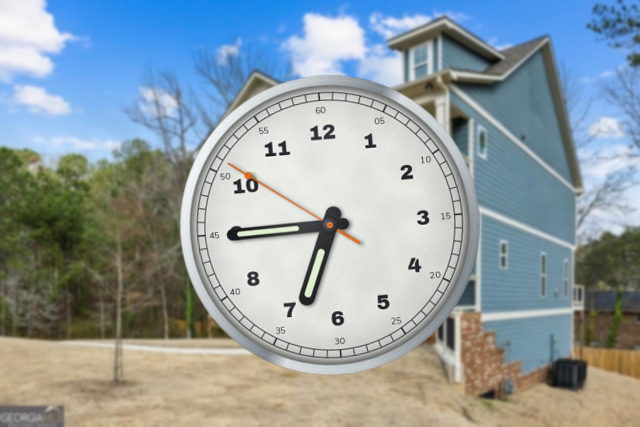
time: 6:44:51
